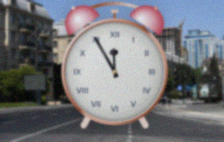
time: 11:55
